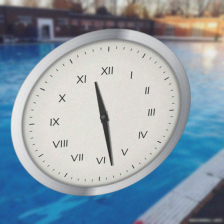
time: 11:28
